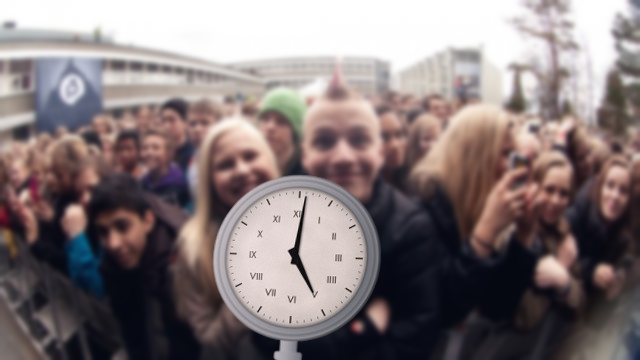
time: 5:01
